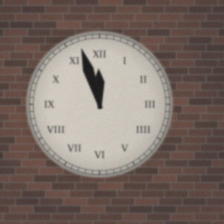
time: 11:57
